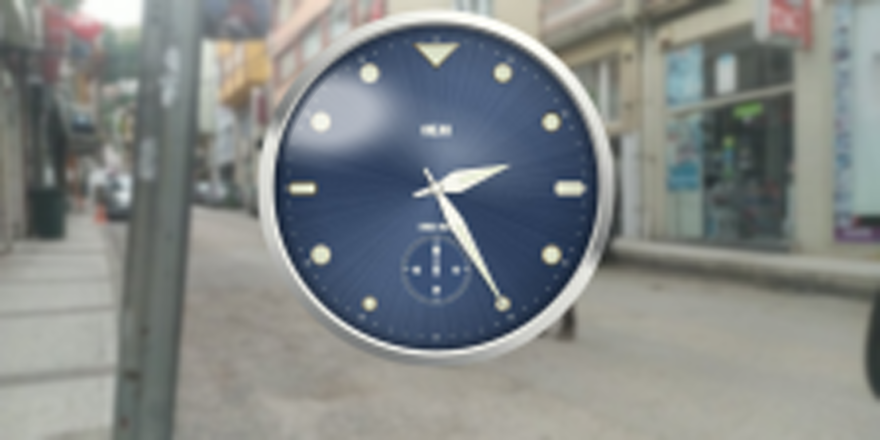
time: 2:25
